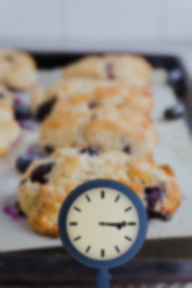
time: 3:15
